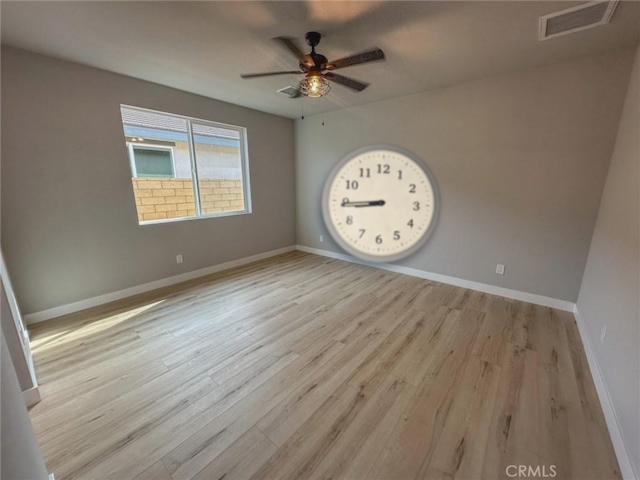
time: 8:44
